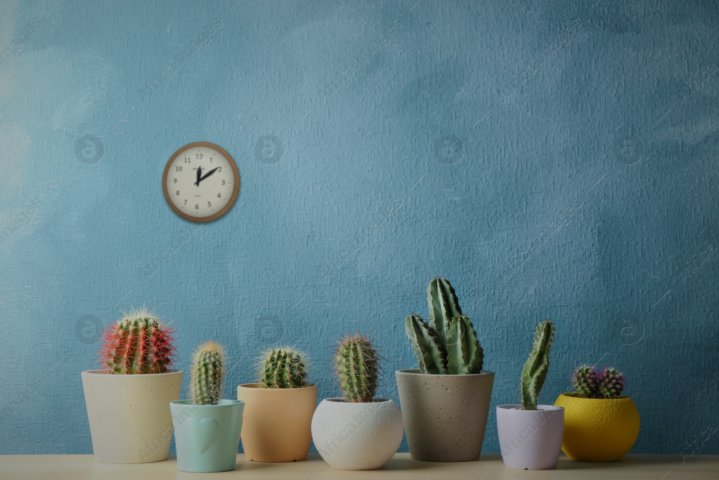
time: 12:09
